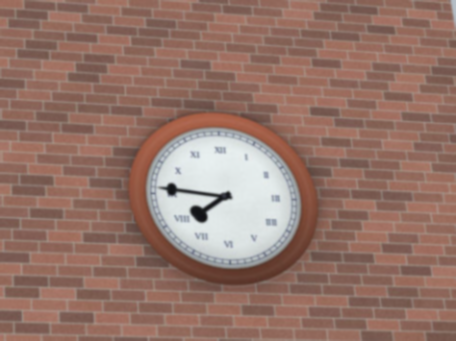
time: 7:46
